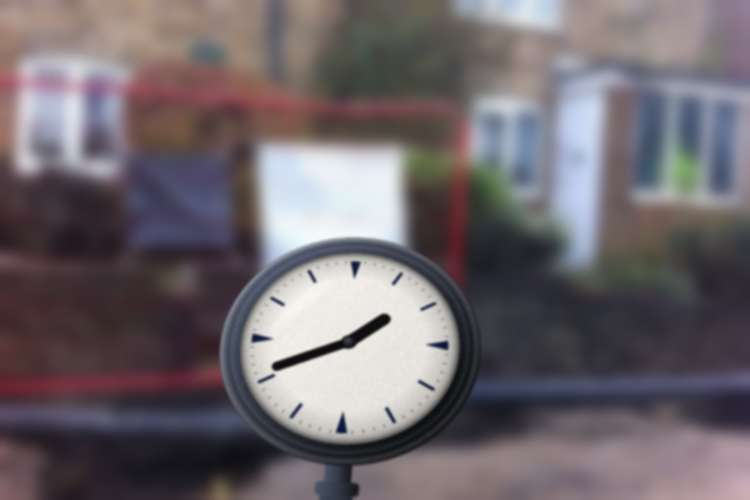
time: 1:41
